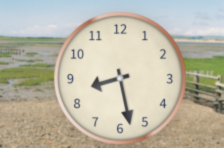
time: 8:28
